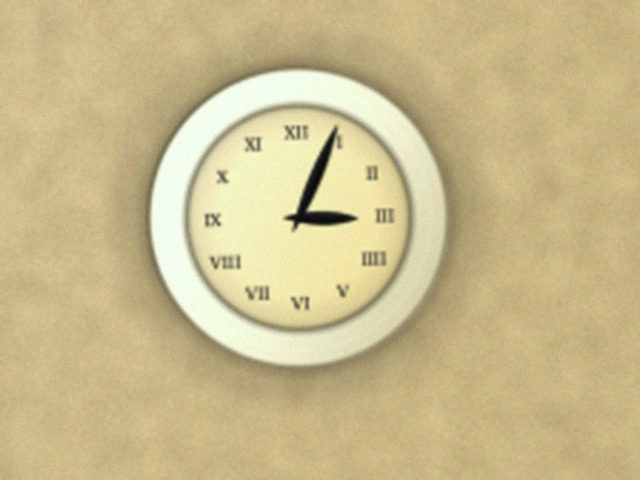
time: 3:04
